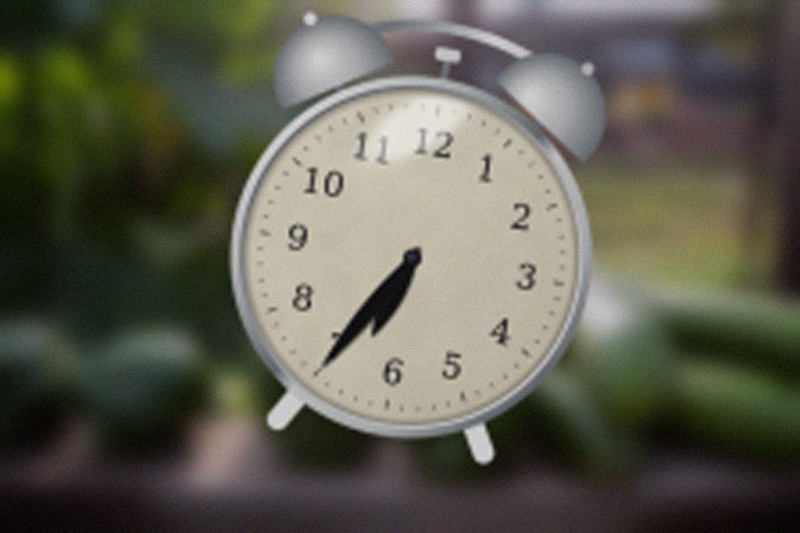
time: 6:35
